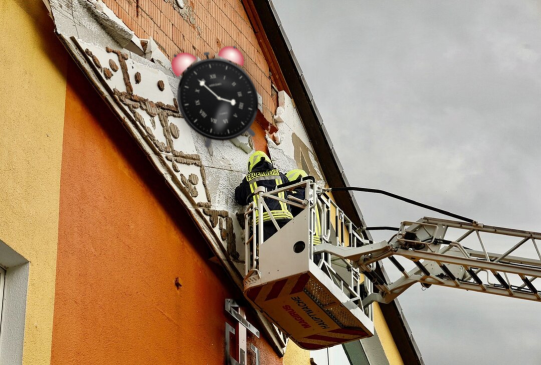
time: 3:54
